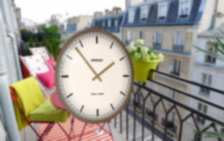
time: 1:53
